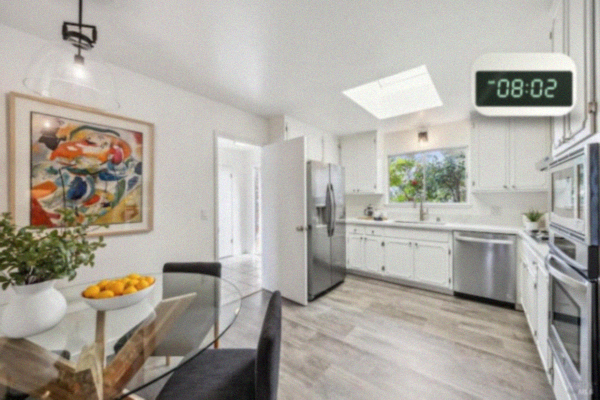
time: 8:02
